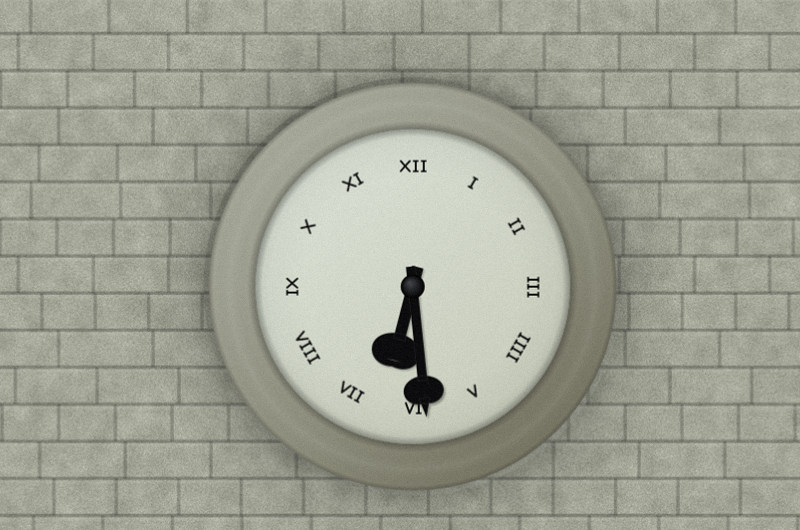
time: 6:29
